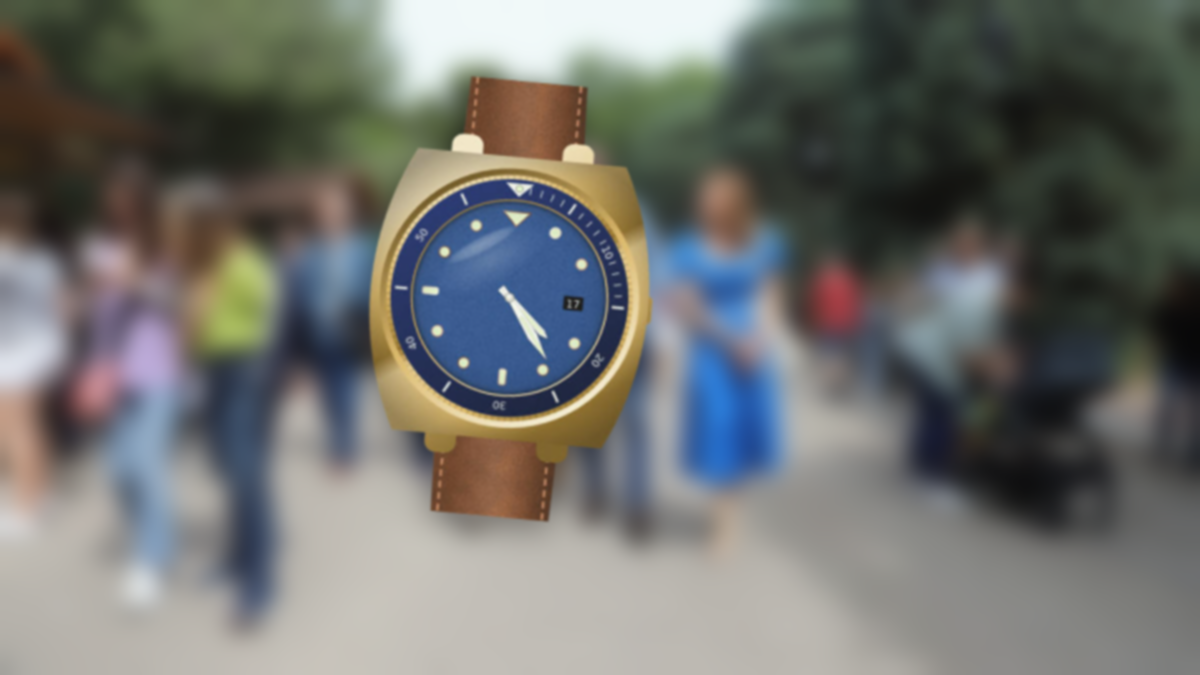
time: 4:24
